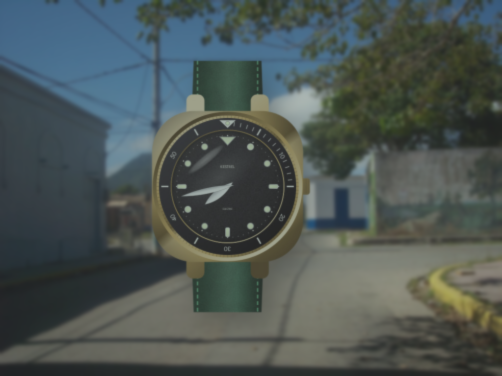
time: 7:43
